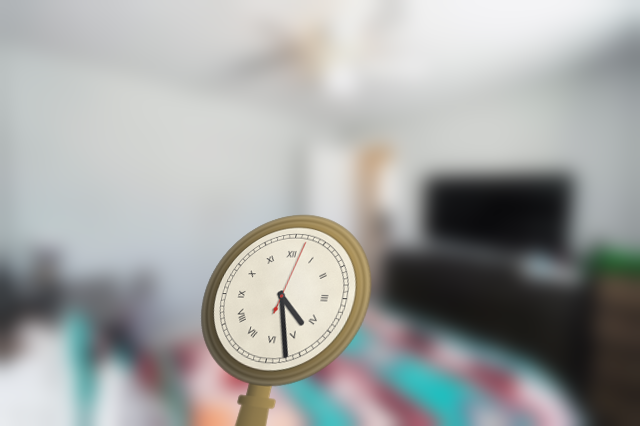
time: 4:27:02
